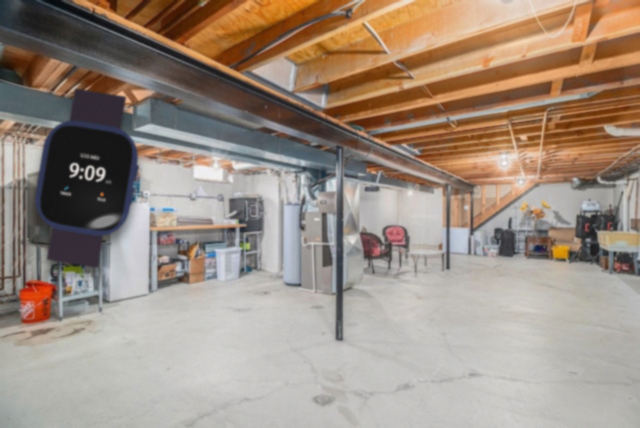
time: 9:09
